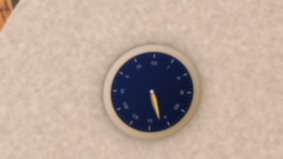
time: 5:27
